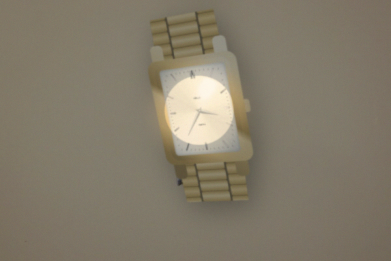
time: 3:36
